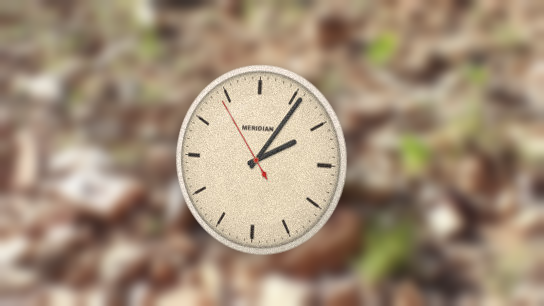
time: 2:05:54
